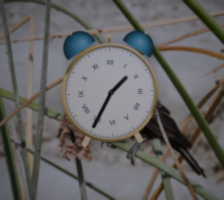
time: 1:35
